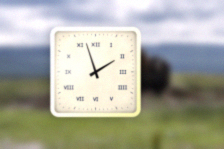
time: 1:57
